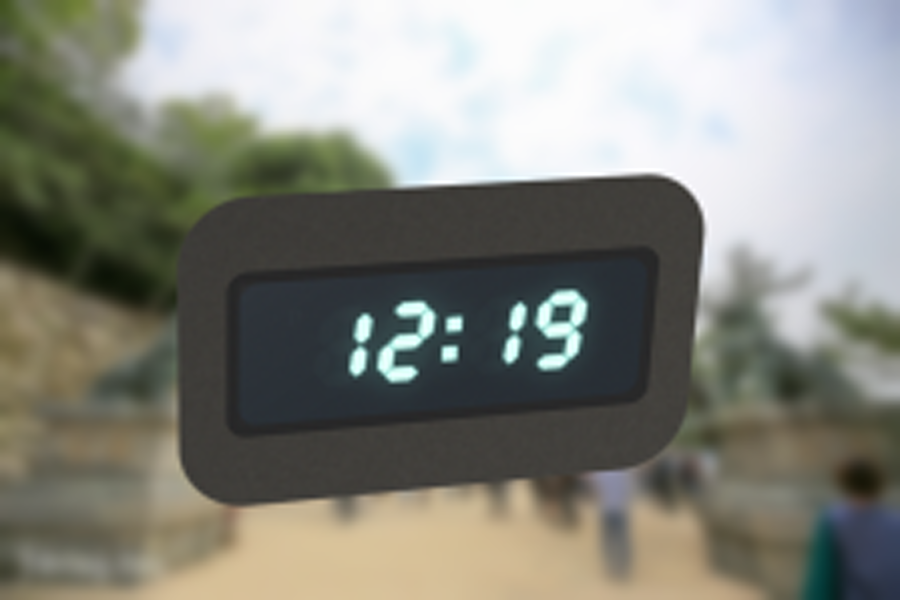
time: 12:19
